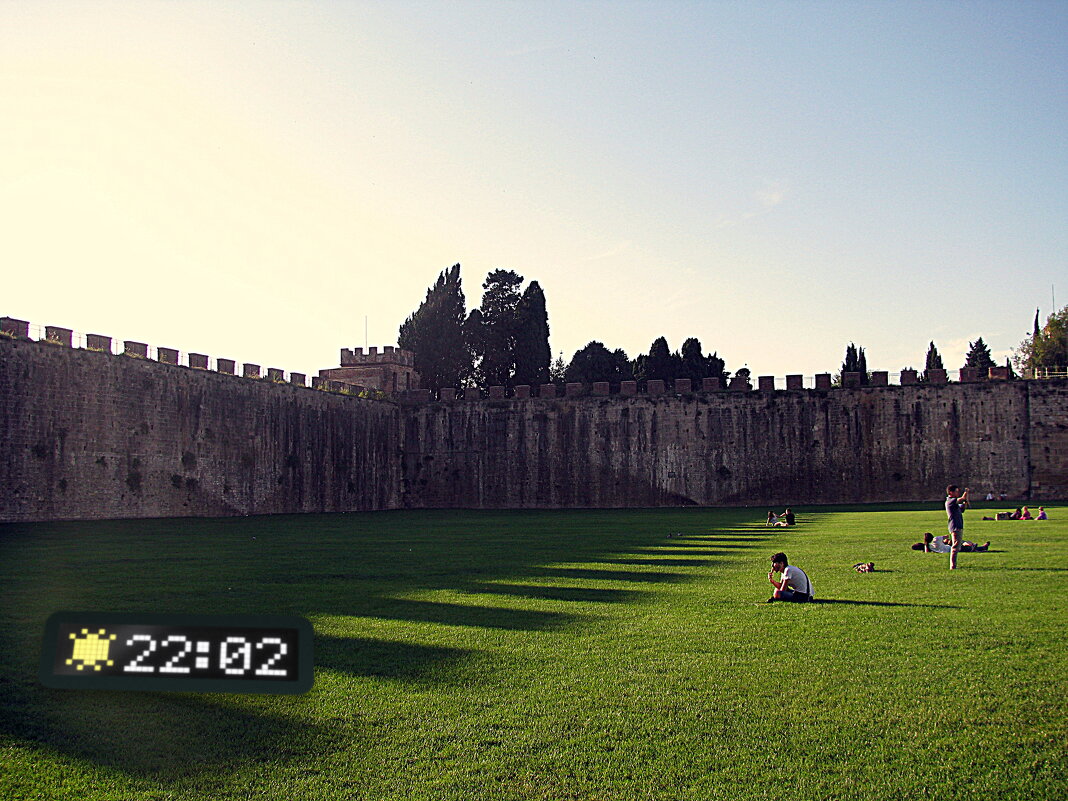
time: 22:02
